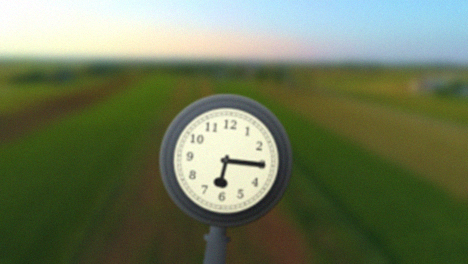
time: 6:15
